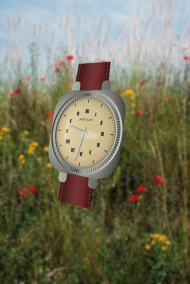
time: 9:32
